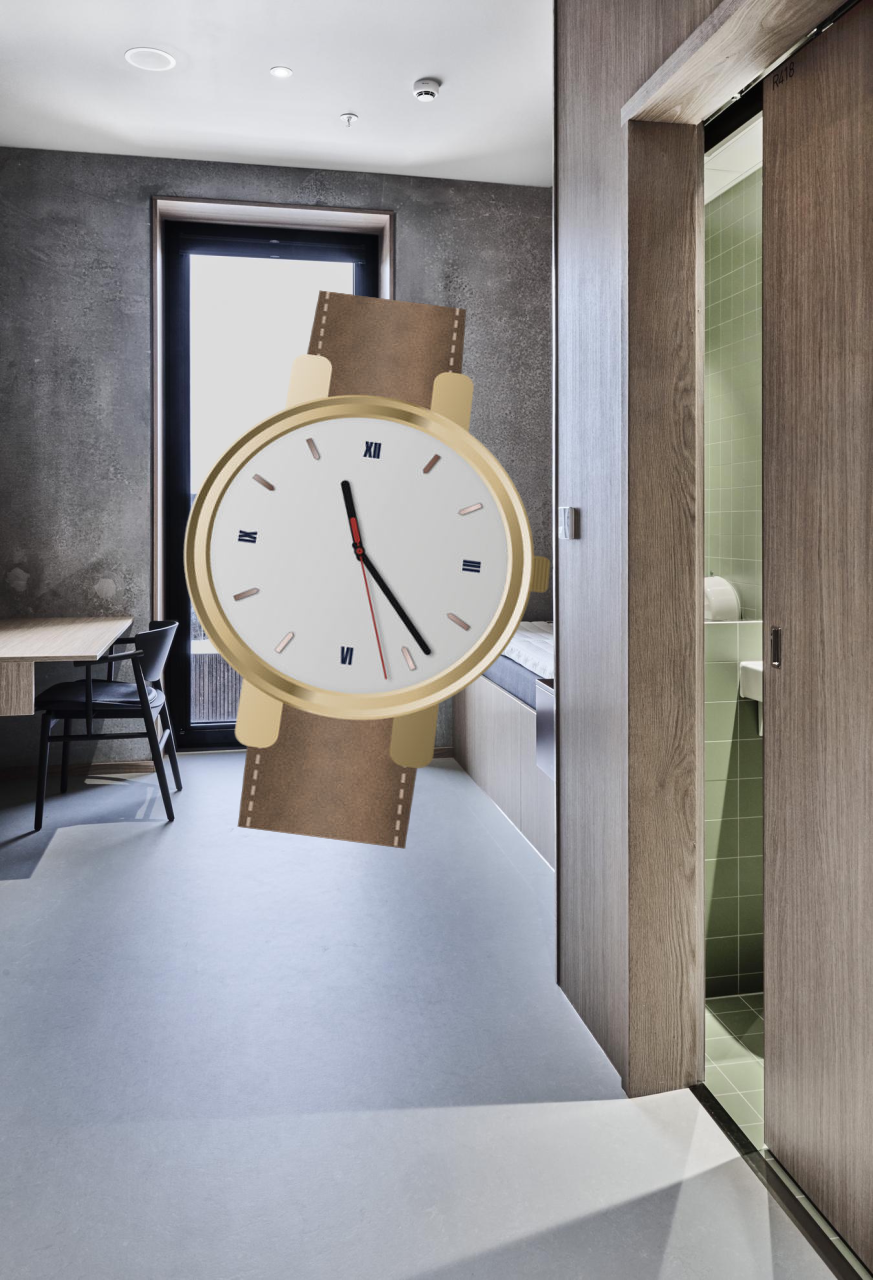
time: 11:23:27
